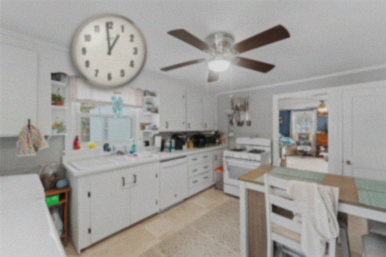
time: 12:59
